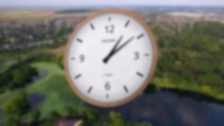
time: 1:09
